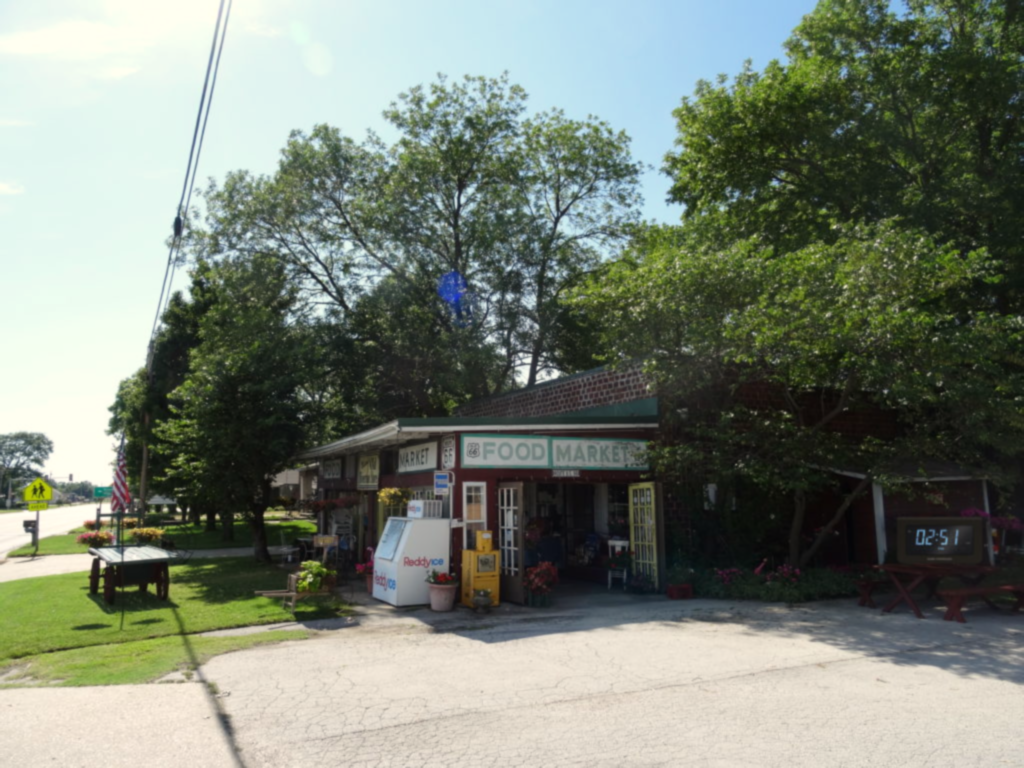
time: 2:51
